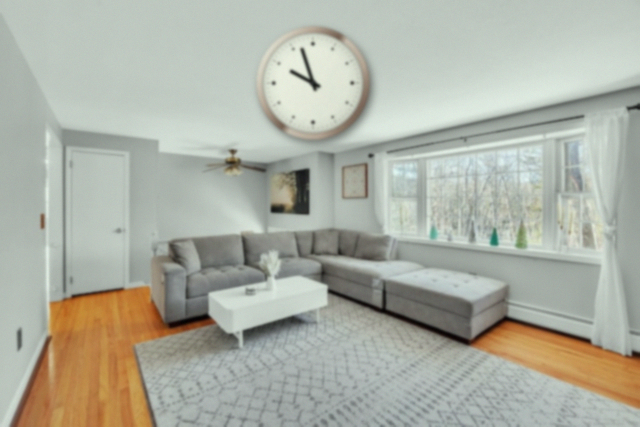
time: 9:57
